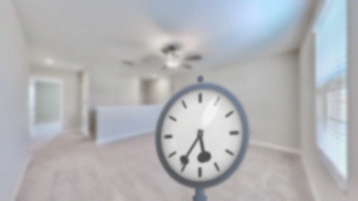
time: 5:36
